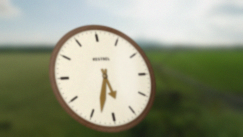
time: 5:33
